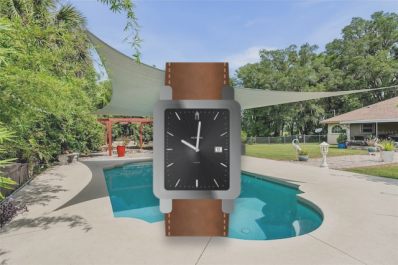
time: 10:01
